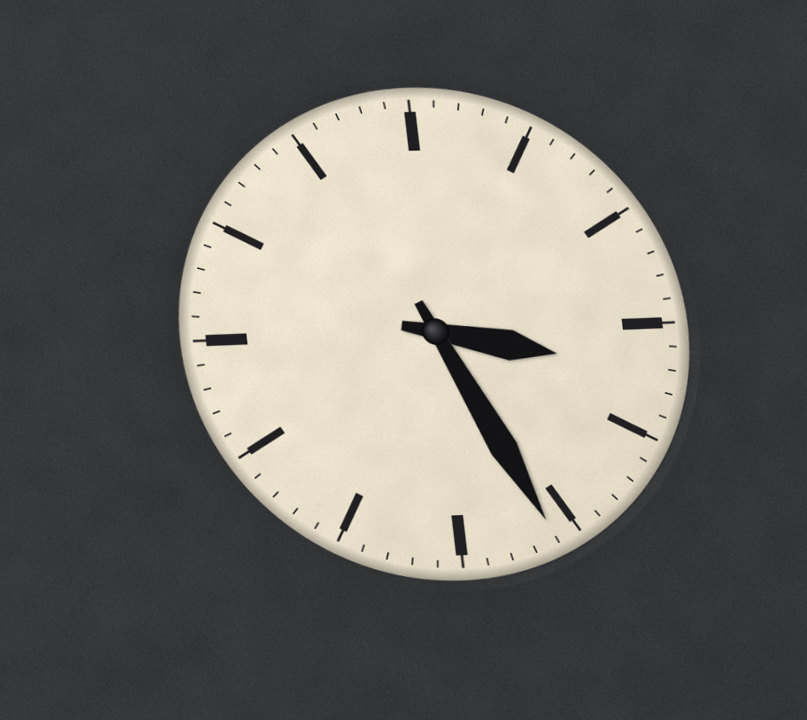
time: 3:26
